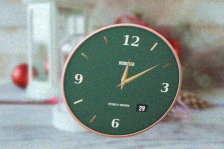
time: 12:09
